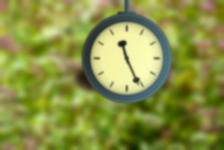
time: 11:26
